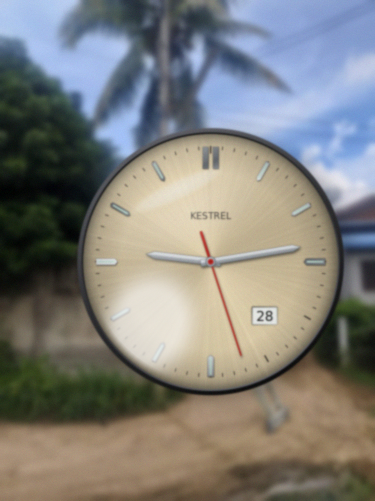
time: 9:13:27
